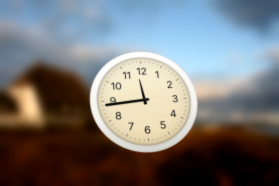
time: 11:44
